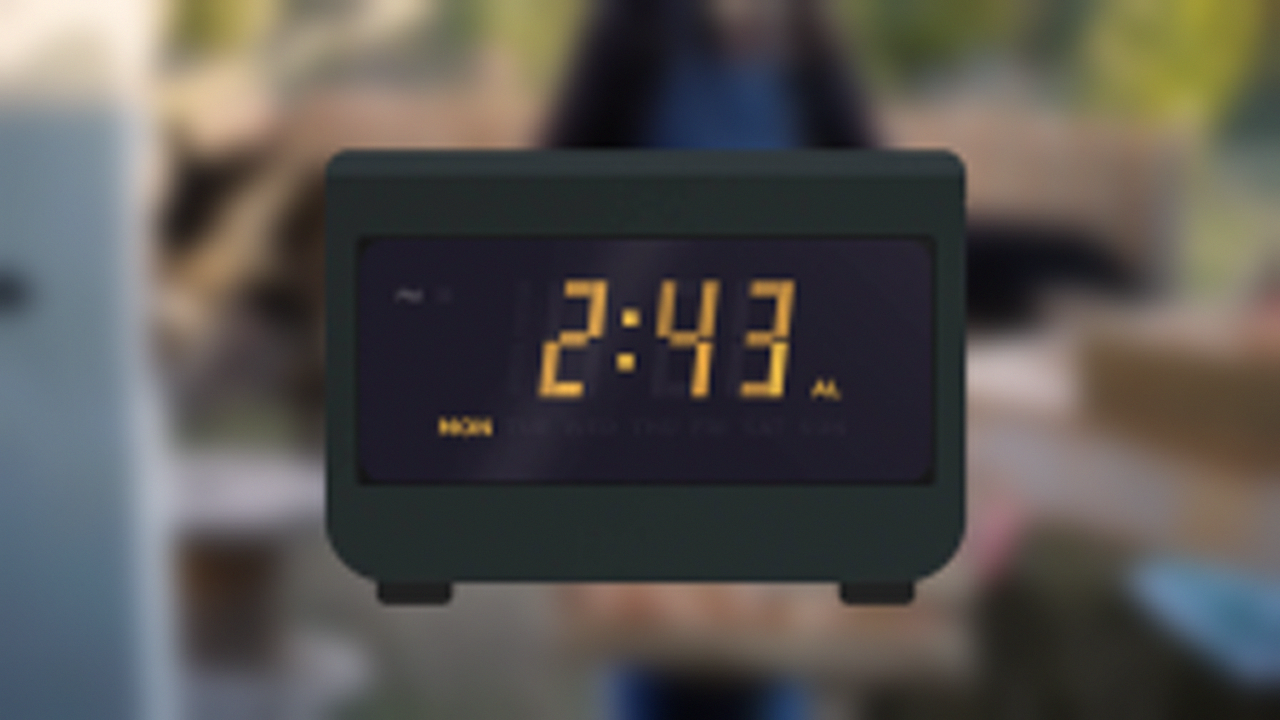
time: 2:43
